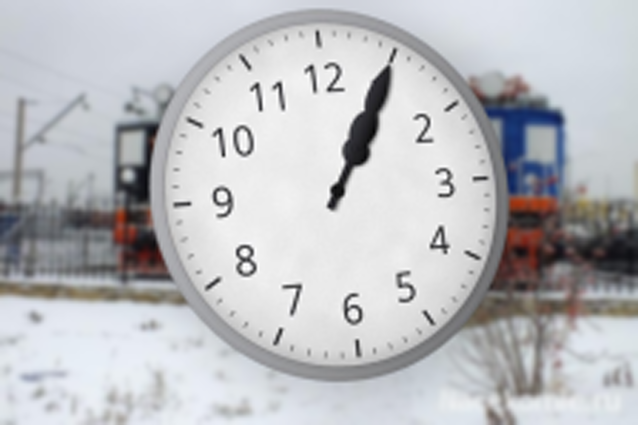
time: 1:05
